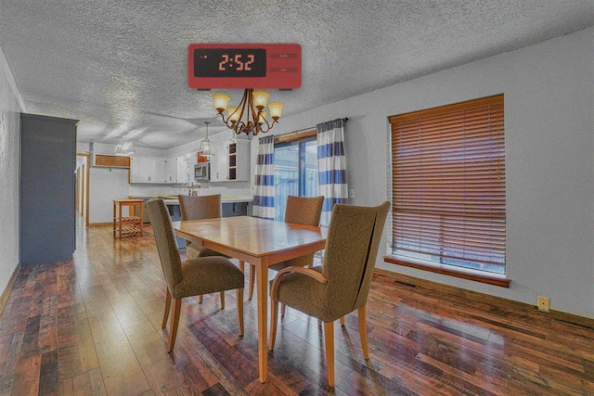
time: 2:52
